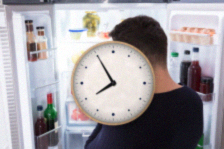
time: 7:55
